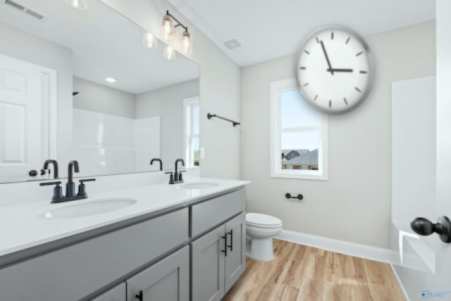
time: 2:56
